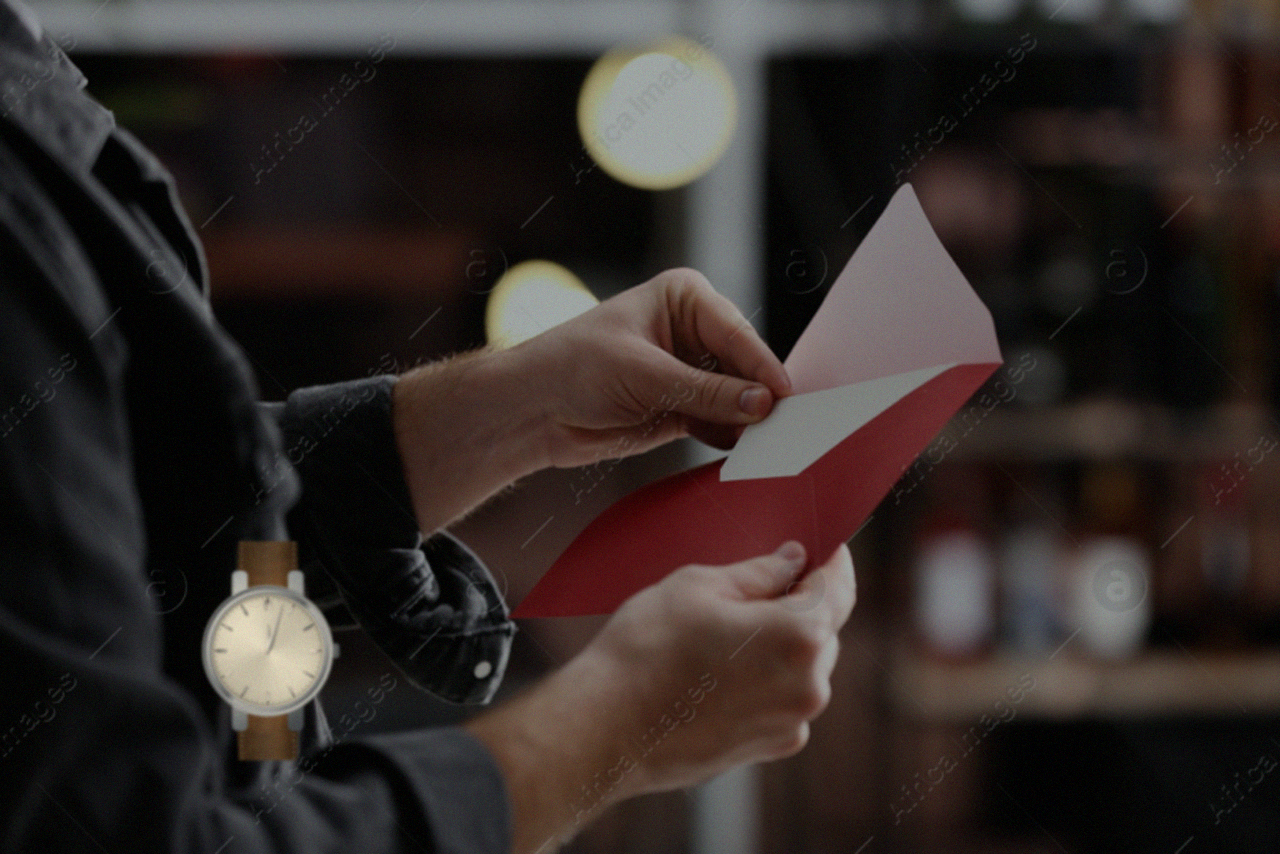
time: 12:03
